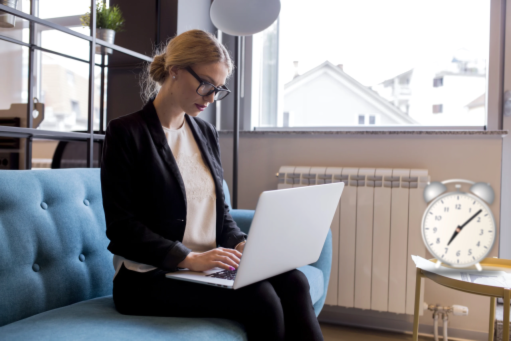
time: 7:08
